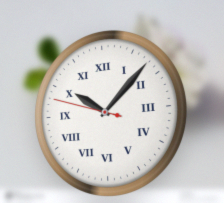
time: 10:07:48
